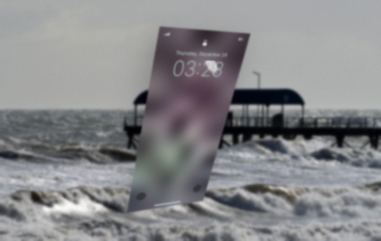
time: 3:28
